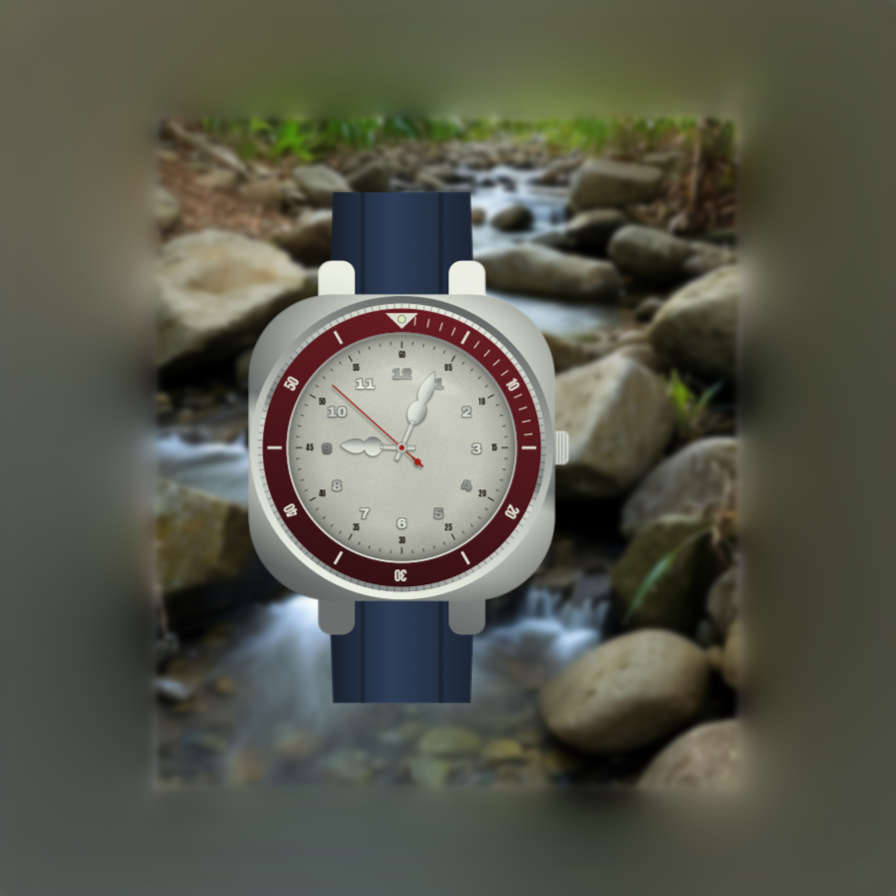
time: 9:03:52
